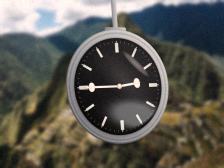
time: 2:45
